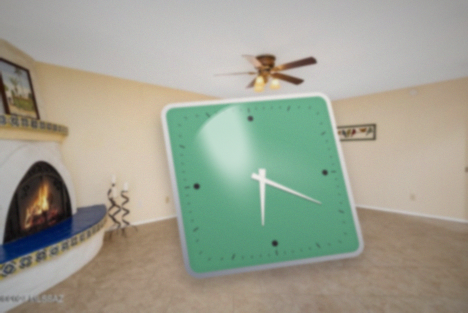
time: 6:20
